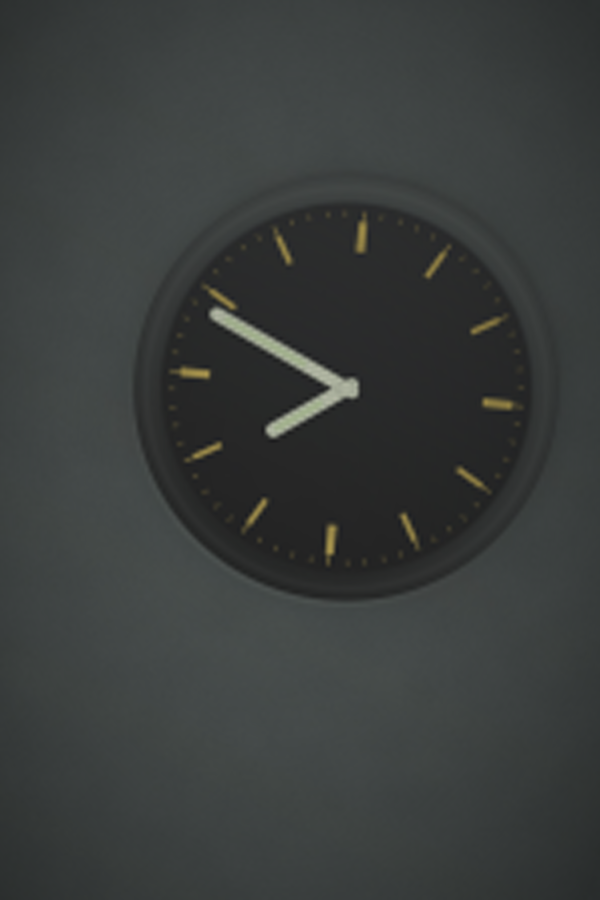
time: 7:49
